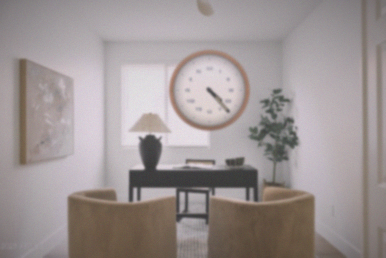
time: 4:23
